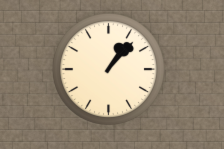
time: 1:07
